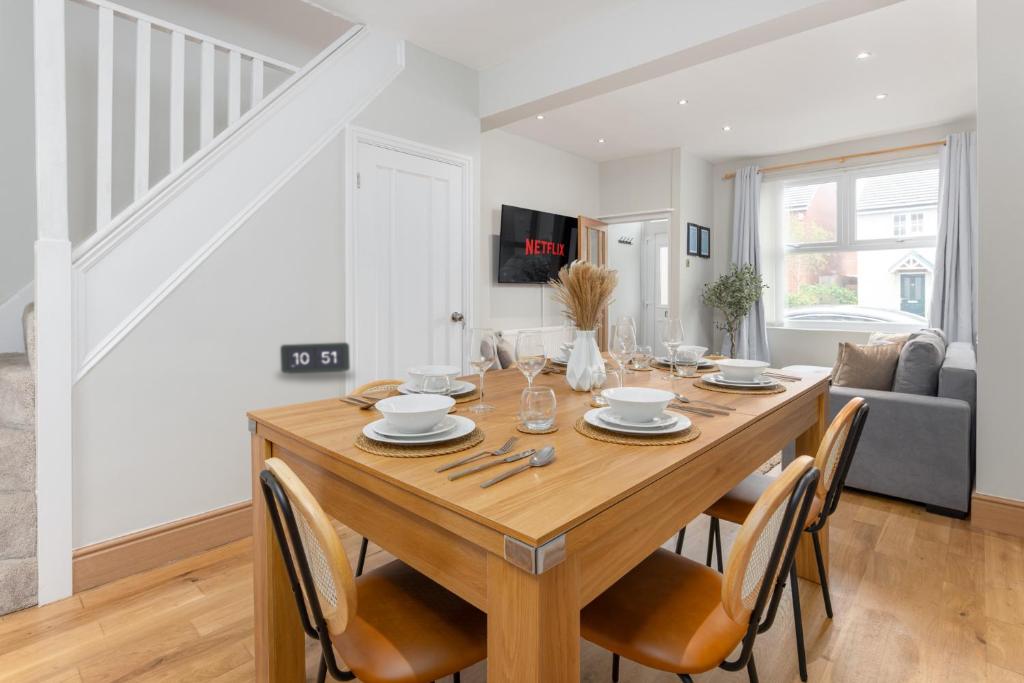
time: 10:51
